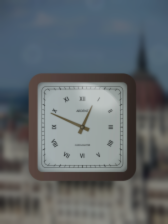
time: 12:49
